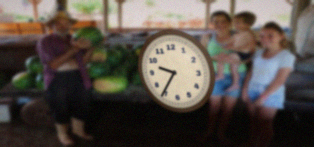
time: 9:36
